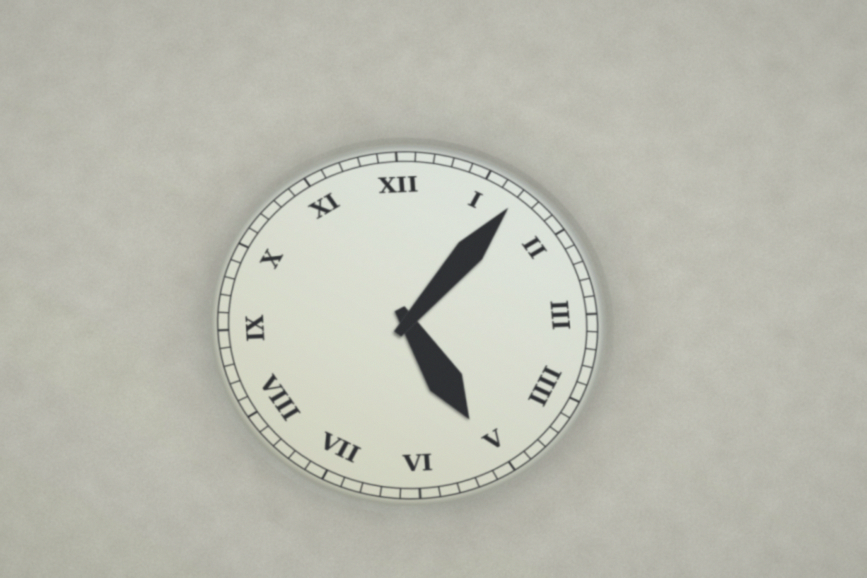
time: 5:07
